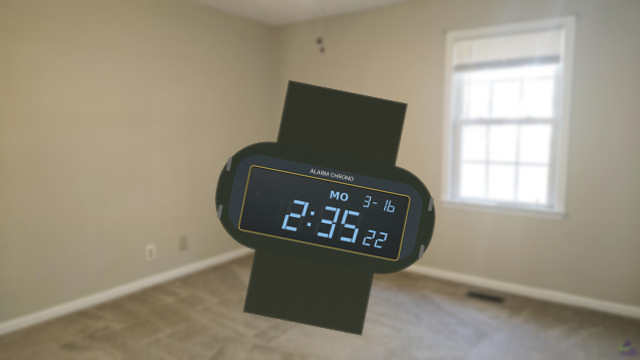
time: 2:35:22
